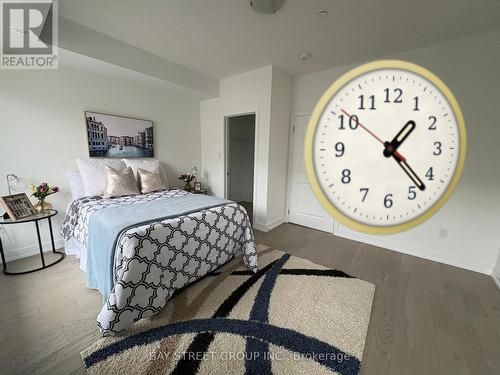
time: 1:22:51
